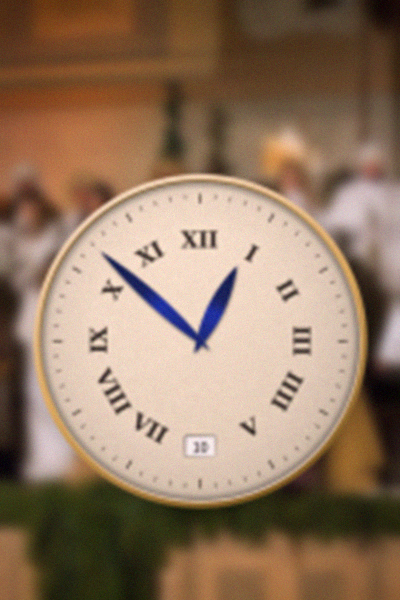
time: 12:52
